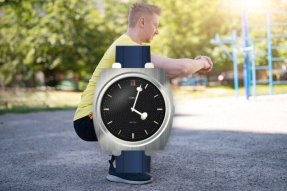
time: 4:03
